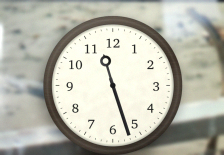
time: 11:27
